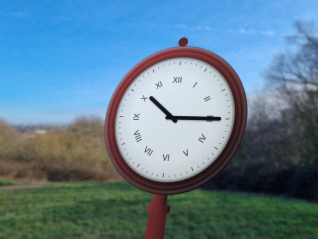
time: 10:15
